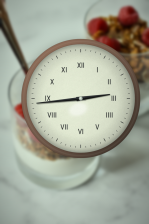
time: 2:44
